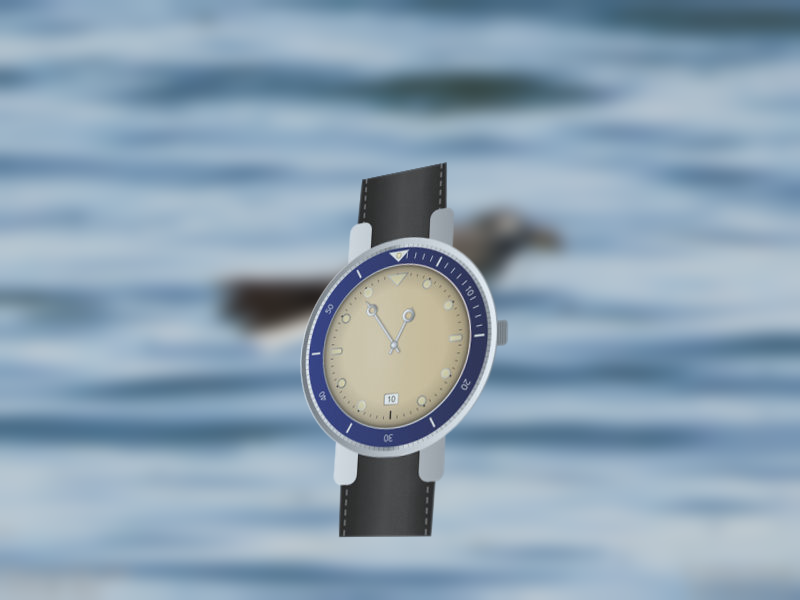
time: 12:54
